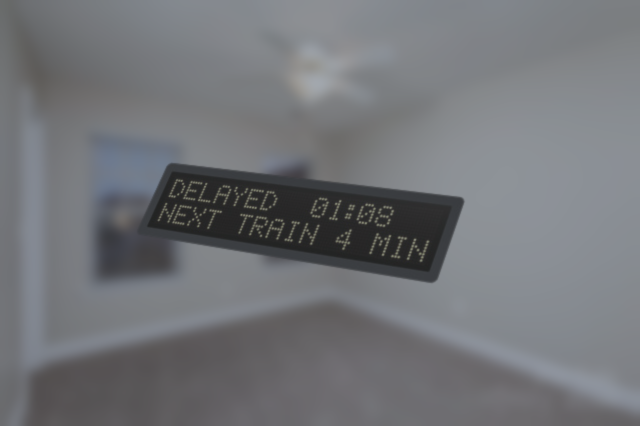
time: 1:08
